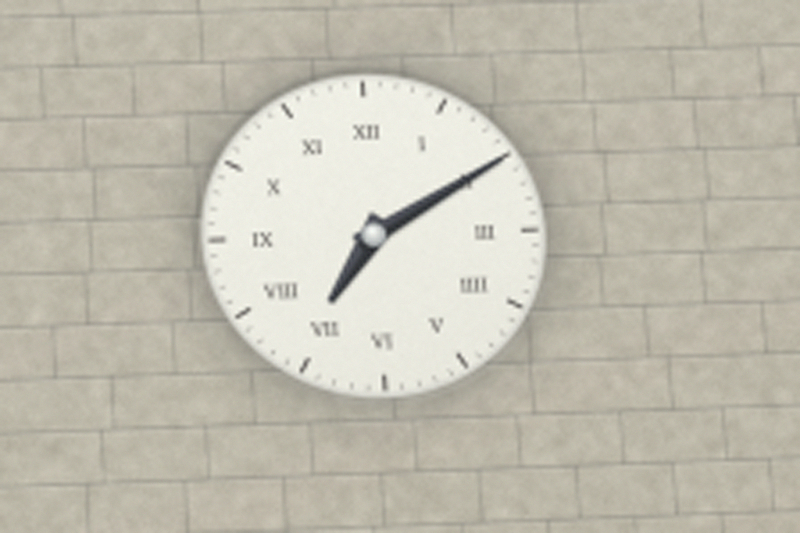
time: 7:10
